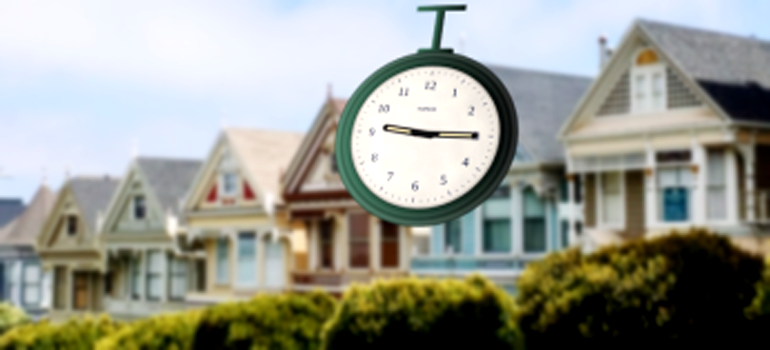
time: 9:15
